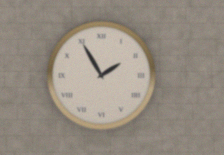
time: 1:55
